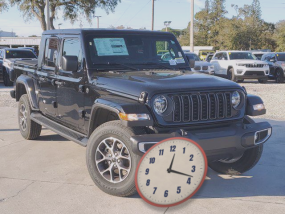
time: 12:18
